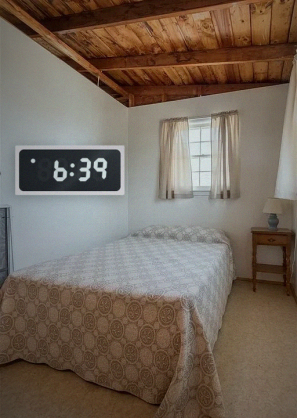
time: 6:39
